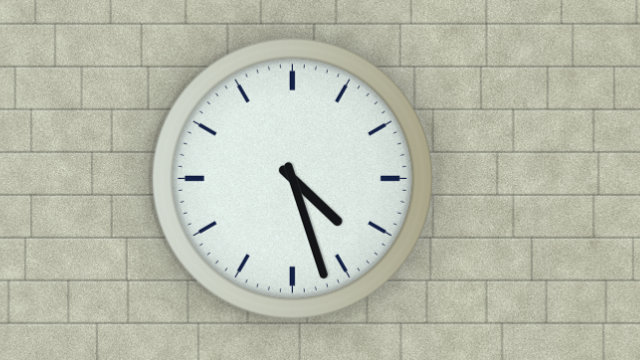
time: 4:27
